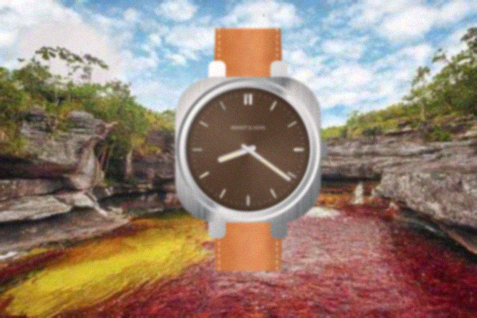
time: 8:21
